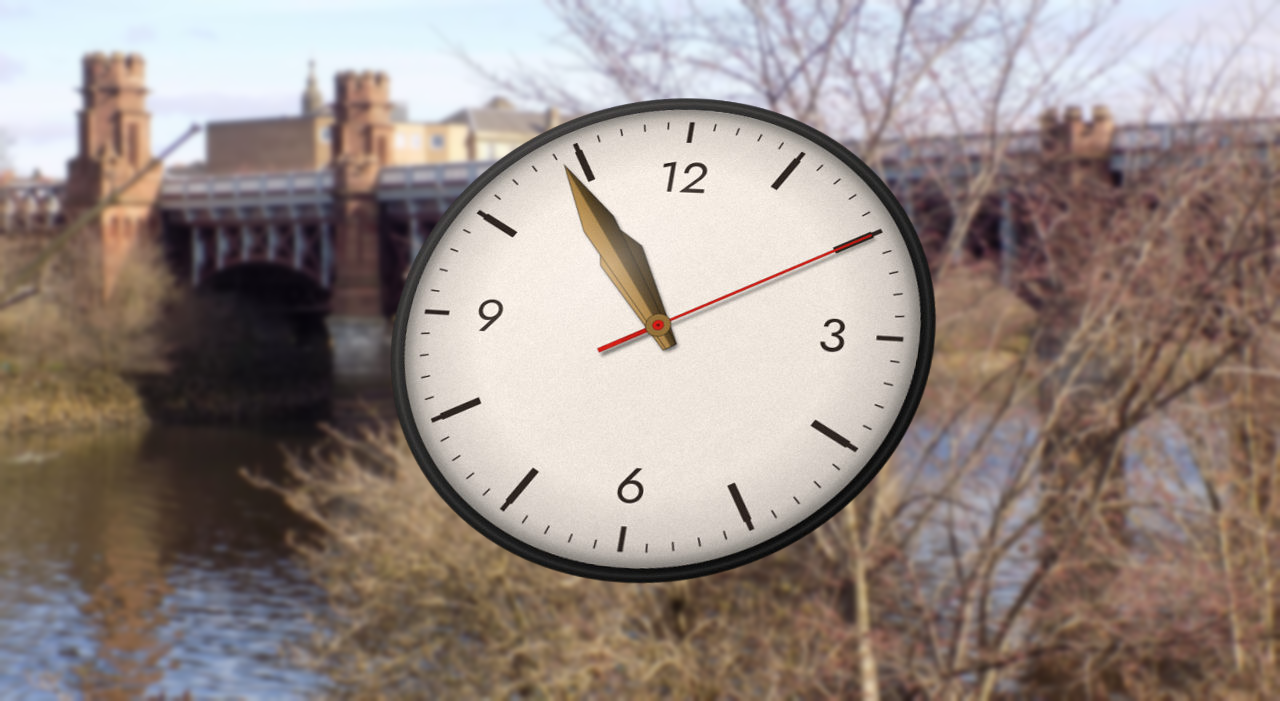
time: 10:54:10
